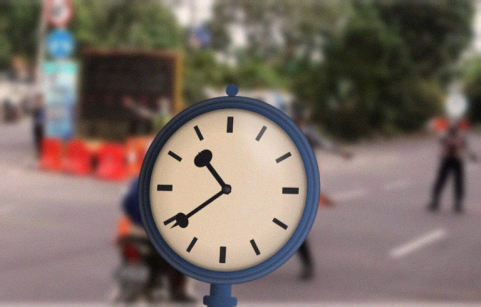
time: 10:39
